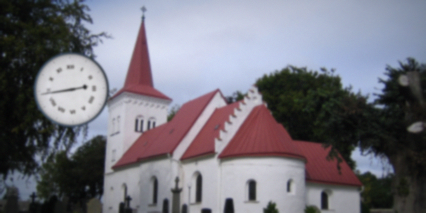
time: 2:44
